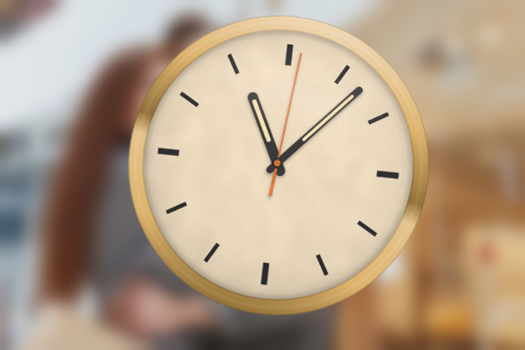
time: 11:07:01
